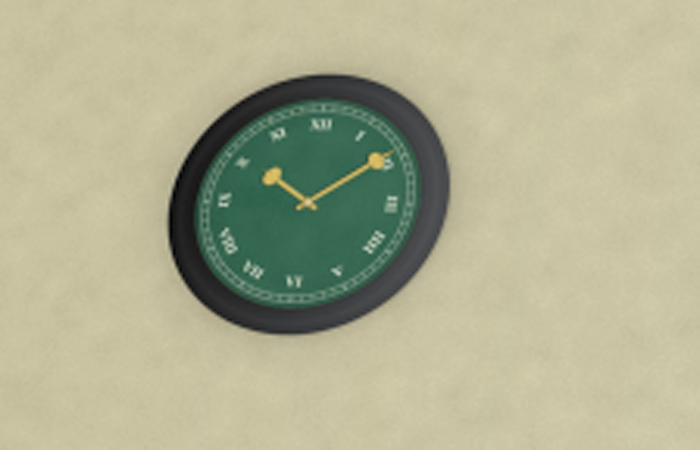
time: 10:09
